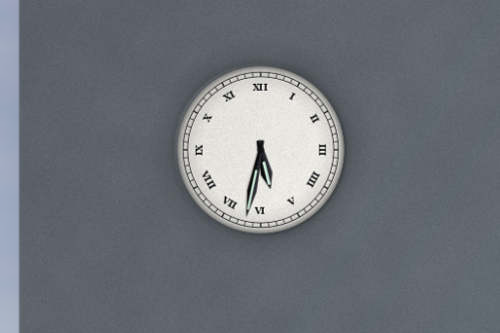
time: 5:32
